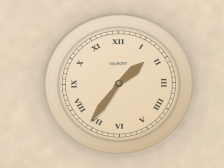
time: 1:36
